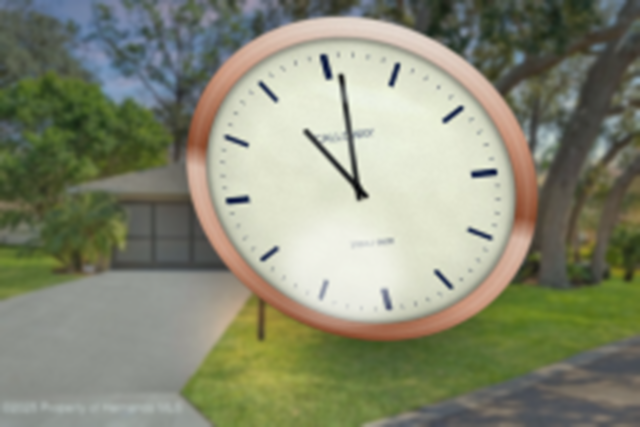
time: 11:01
